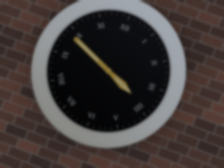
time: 3:49
